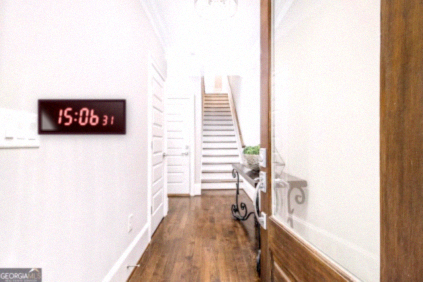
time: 15:06
